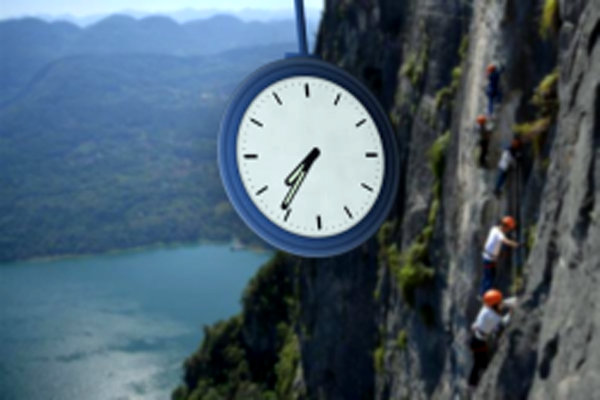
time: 7:36
